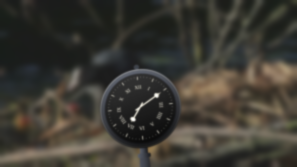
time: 7:10
